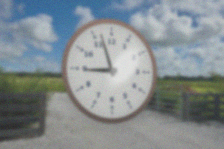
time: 8:57
